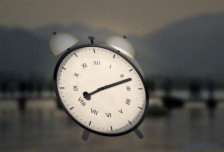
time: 8:12
